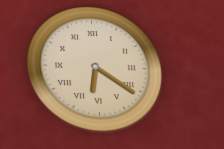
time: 6:21
